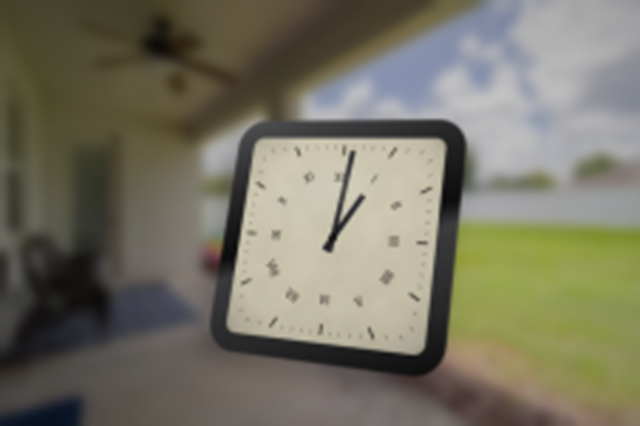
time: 1:01
